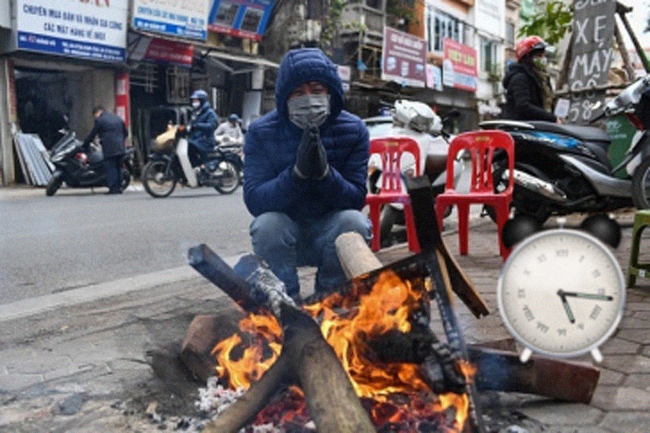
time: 5:16
